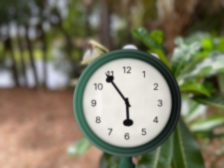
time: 5:54
